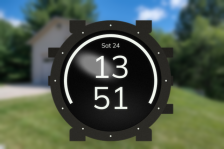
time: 13:51
